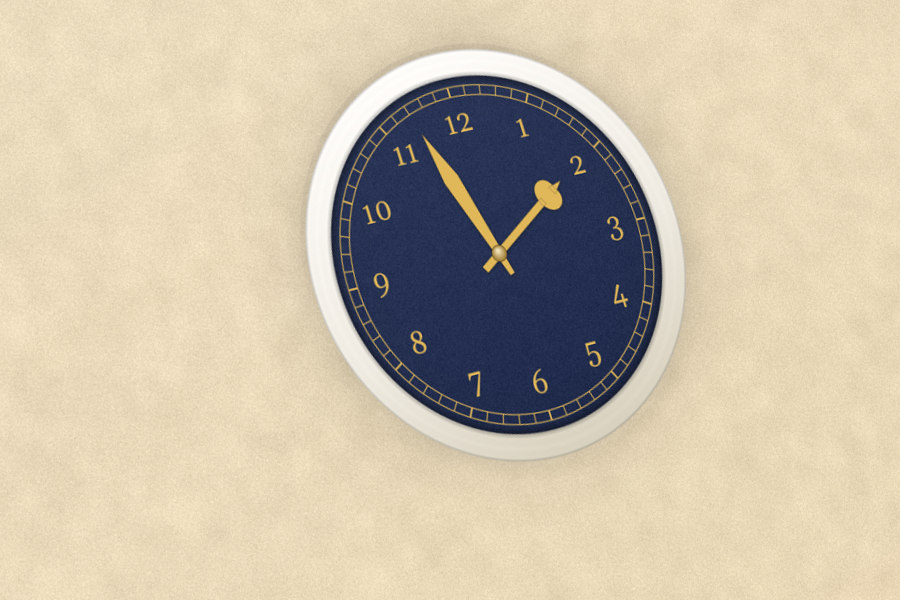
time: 1:57
